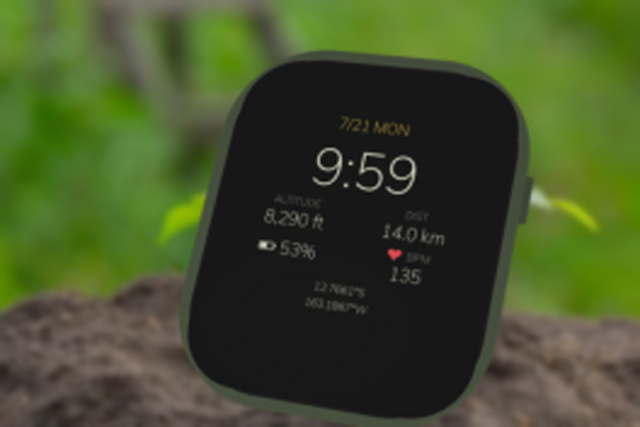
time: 9:59
